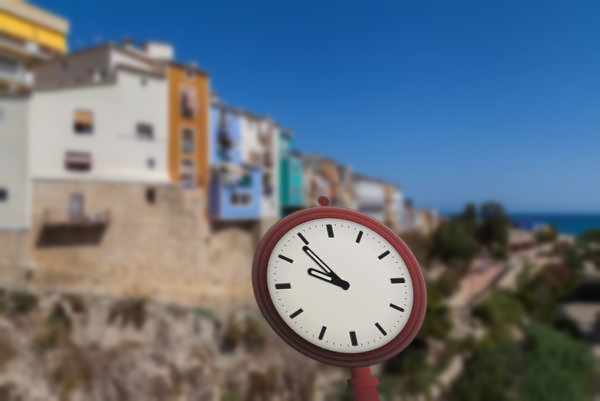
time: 9:54
